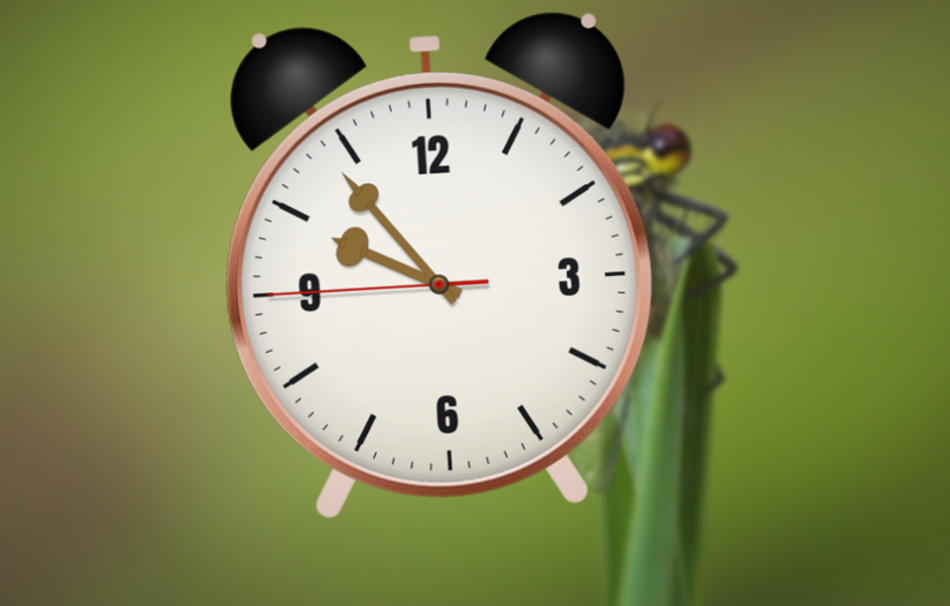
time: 9:53:45
